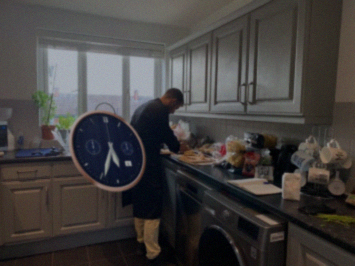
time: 5:34
